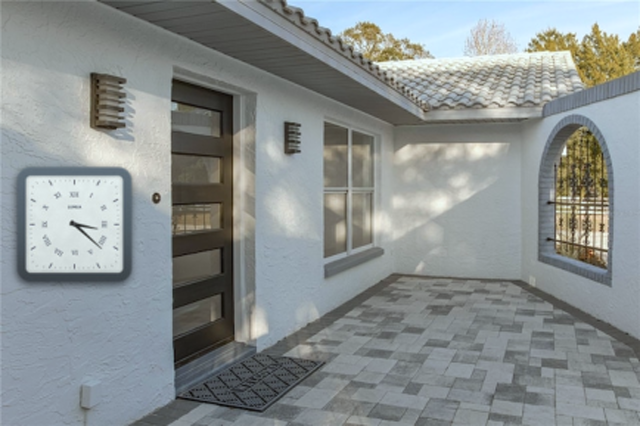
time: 3:22
